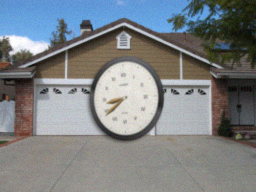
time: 8:39
